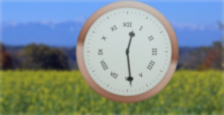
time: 12:29
